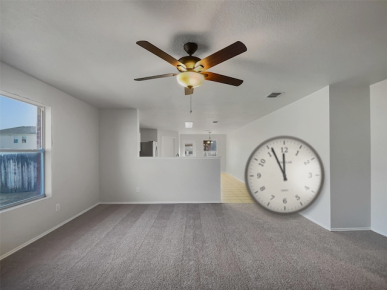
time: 11:56
